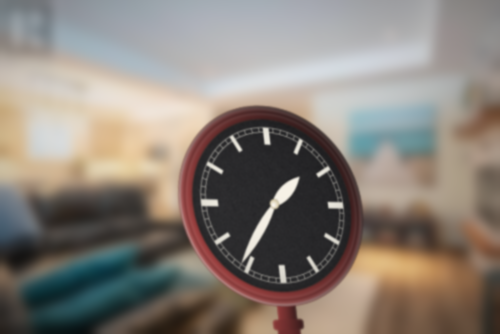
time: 1:36
